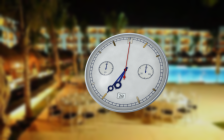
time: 6:35
